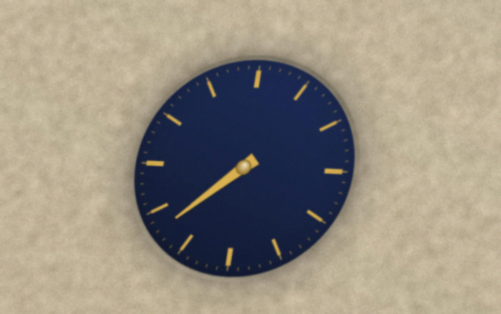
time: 7:38
